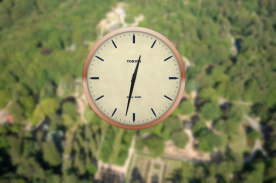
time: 12:32
